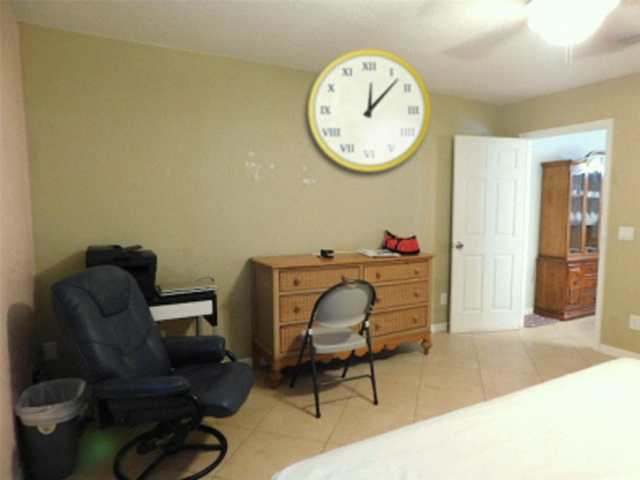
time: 12:07
